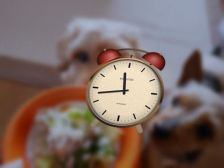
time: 11:43
